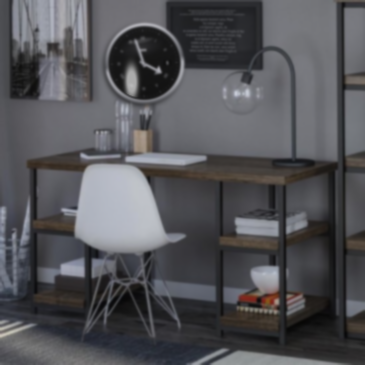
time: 3:57
